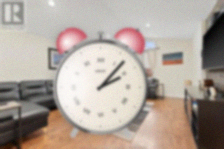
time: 2:07
